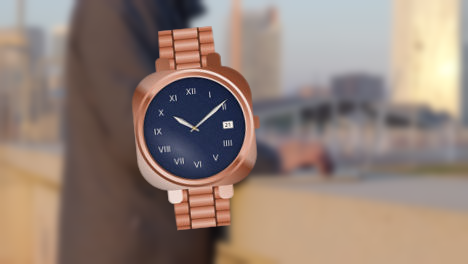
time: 10:09
